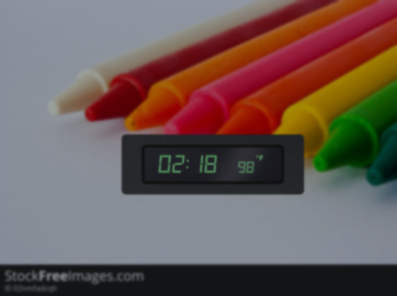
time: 2:18
